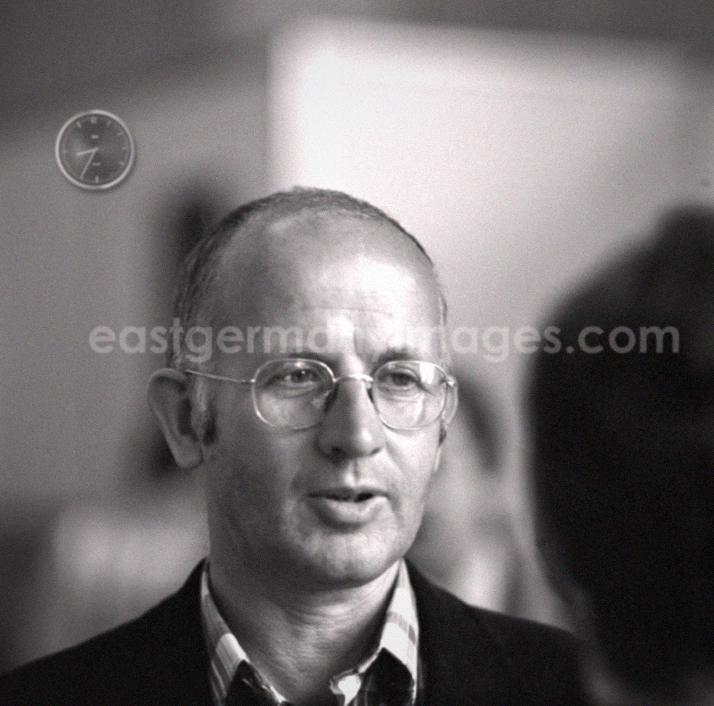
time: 8:35
